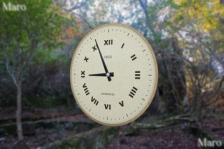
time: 8:56
